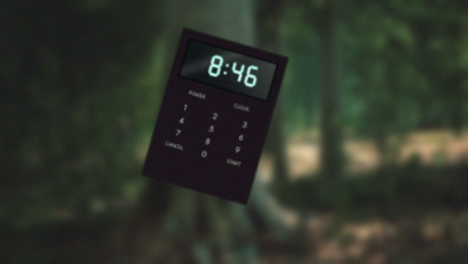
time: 8:46
